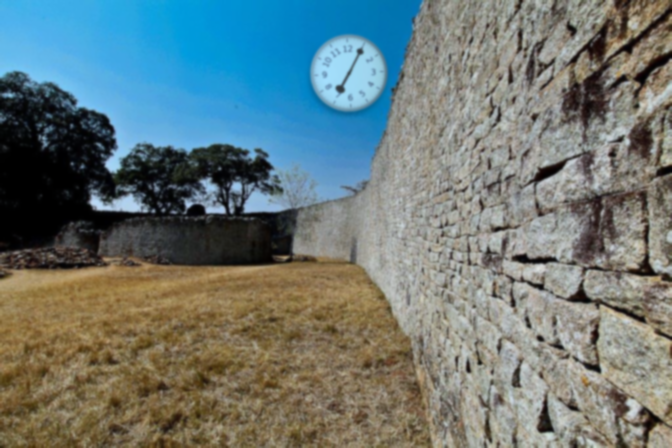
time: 7:05
